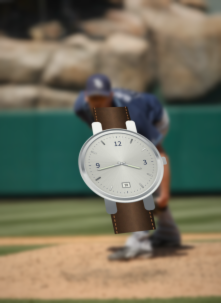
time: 3:43
